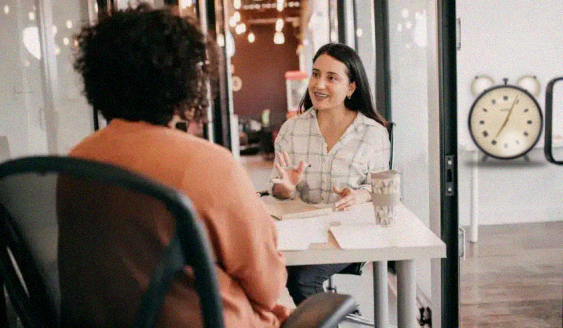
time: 7:04
